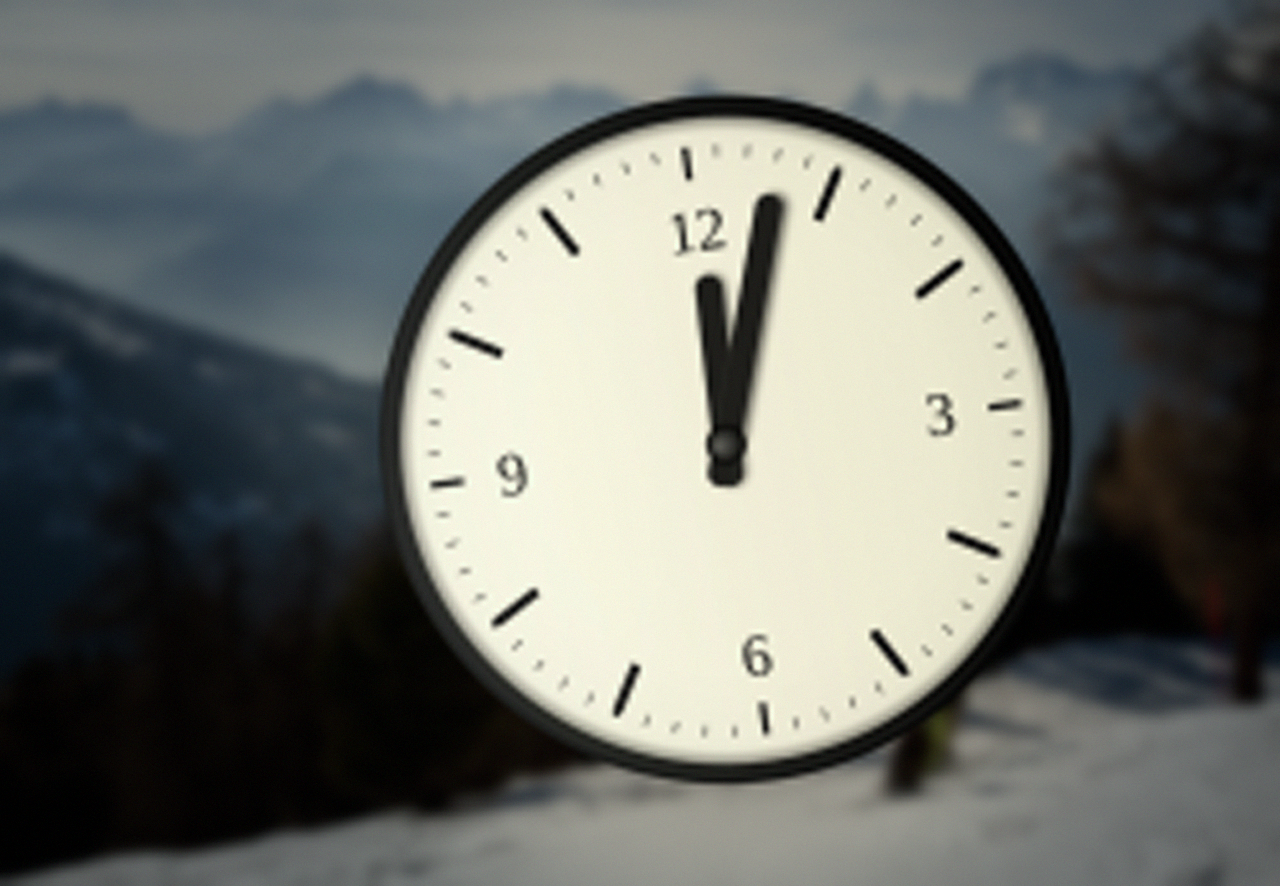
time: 12:03
